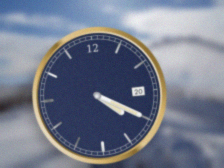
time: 4:20
